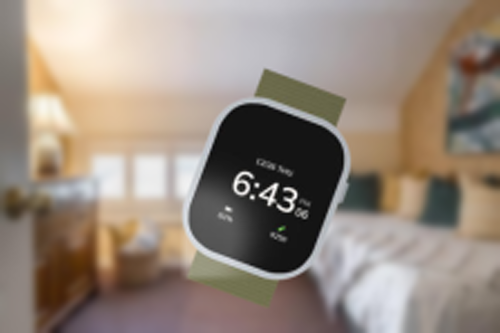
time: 6:43
